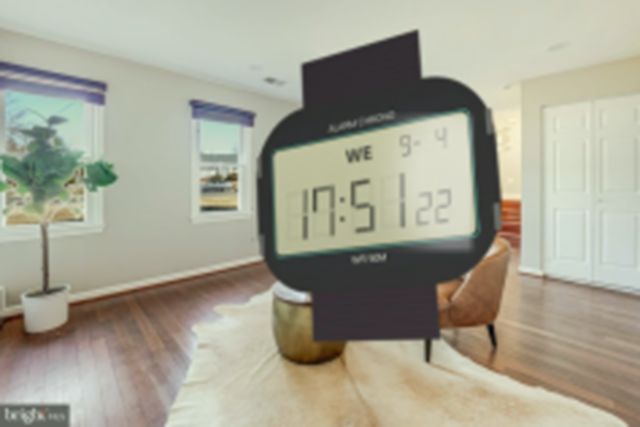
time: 17:51:22
